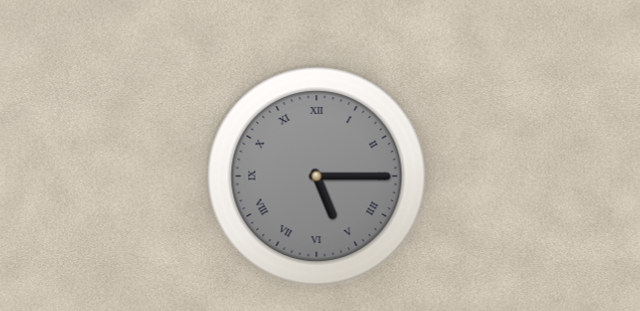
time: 5:15
